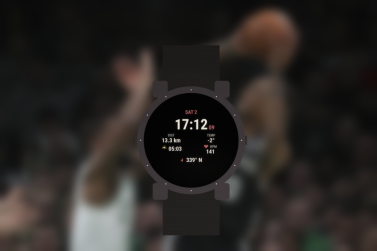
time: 17:12
